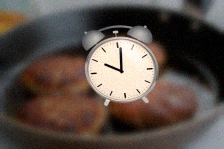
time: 10:01
